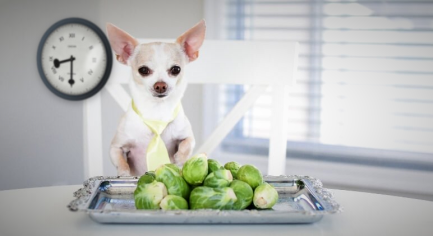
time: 8:30
